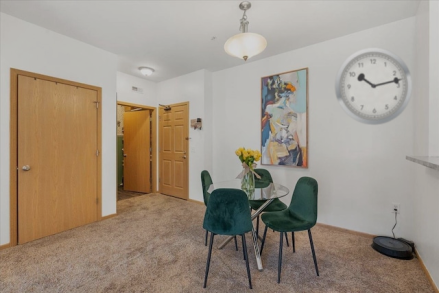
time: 10:13
